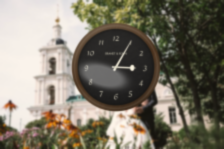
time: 3:05
